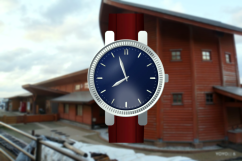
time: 7:57
